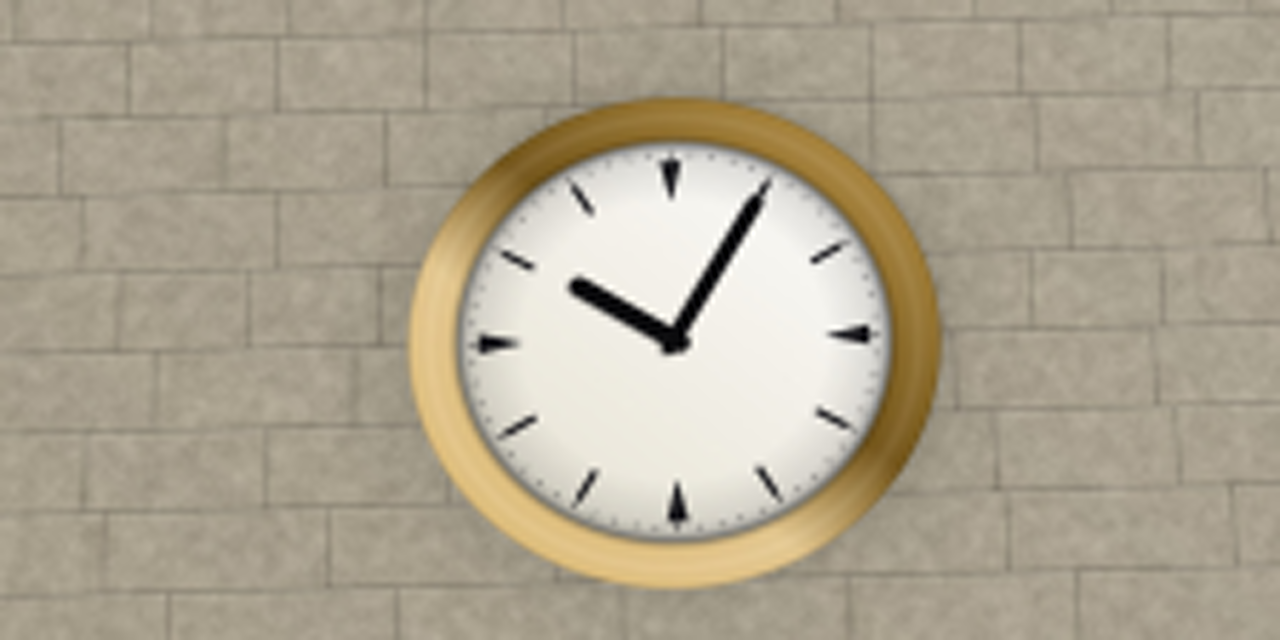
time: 10:05
